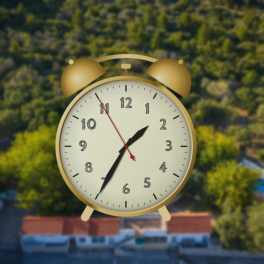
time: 1:34:55
